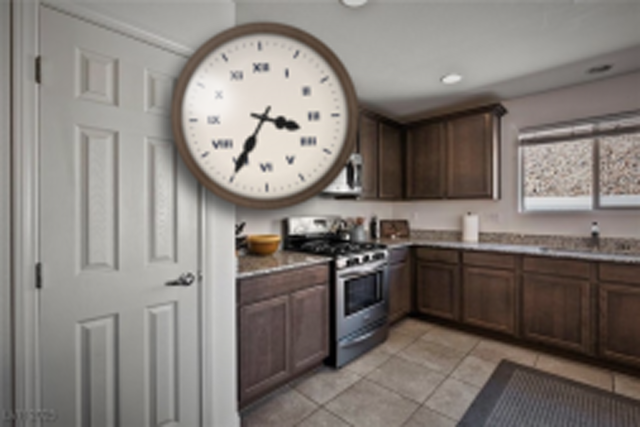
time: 3:35
